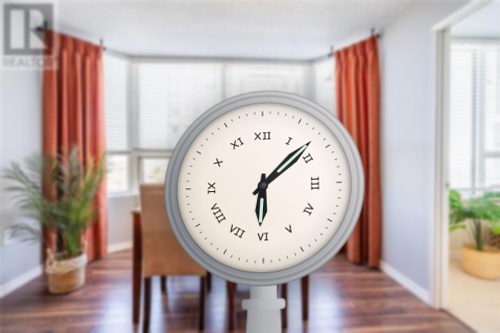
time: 6:08
